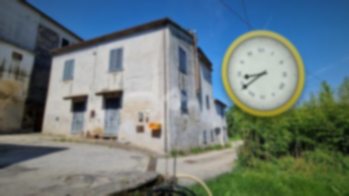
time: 8:39
